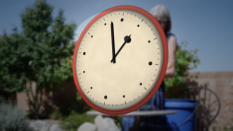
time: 12:57
